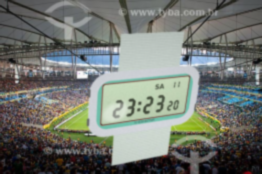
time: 23:23:20
